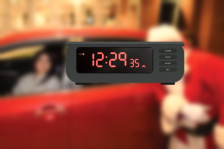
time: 12:29:35
